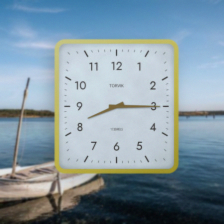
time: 8:15
